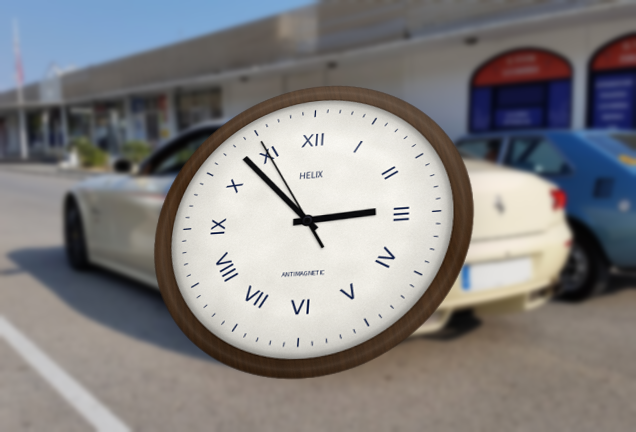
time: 2:52:55
